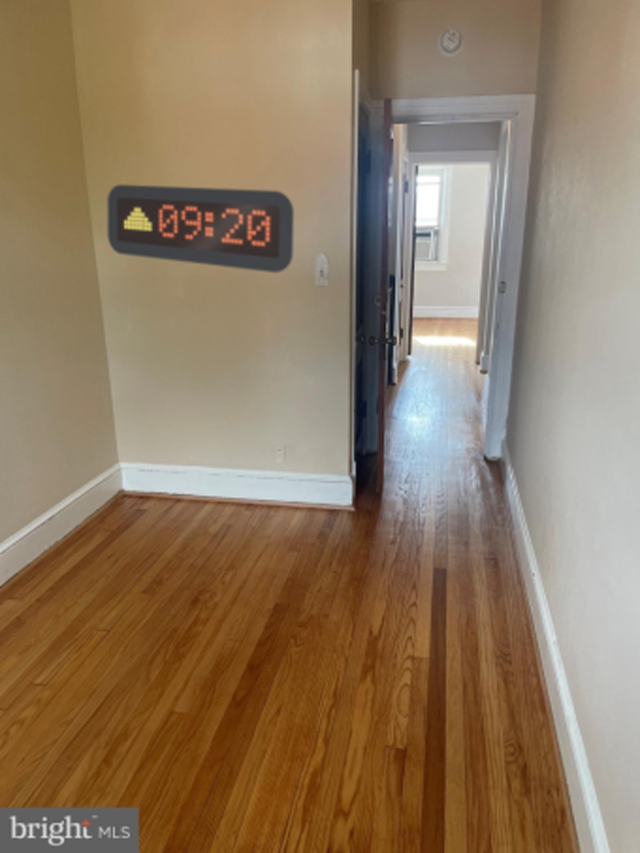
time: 9:20
